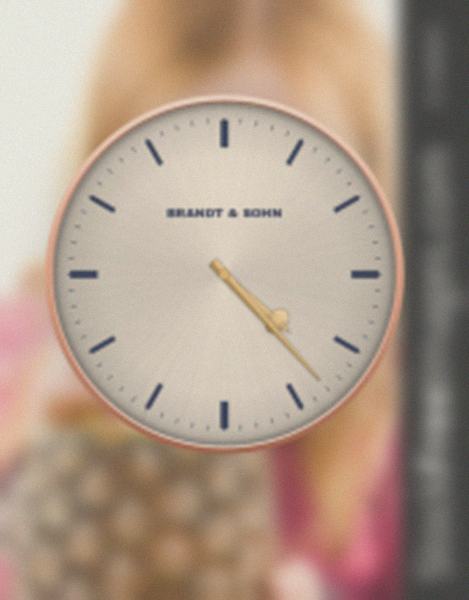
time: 4:23
